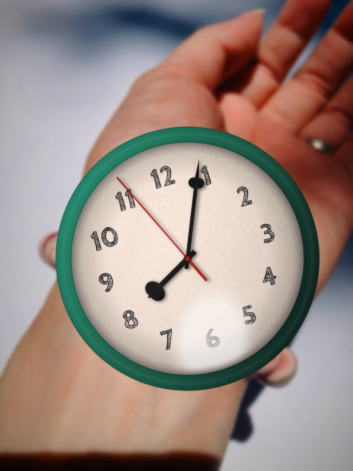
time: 8:03:56
